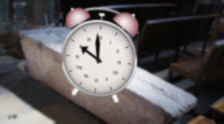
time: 9:59
